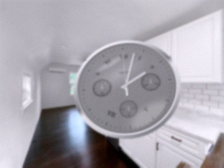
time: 2:03
